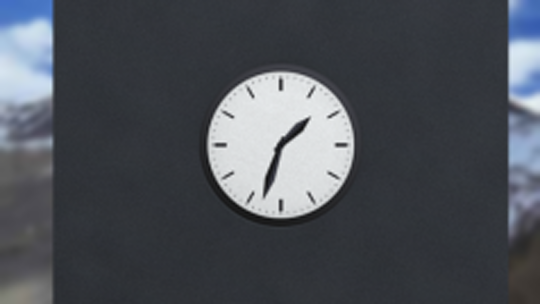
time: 1:33
